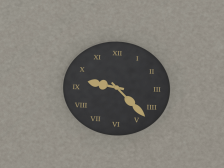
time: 9:23
